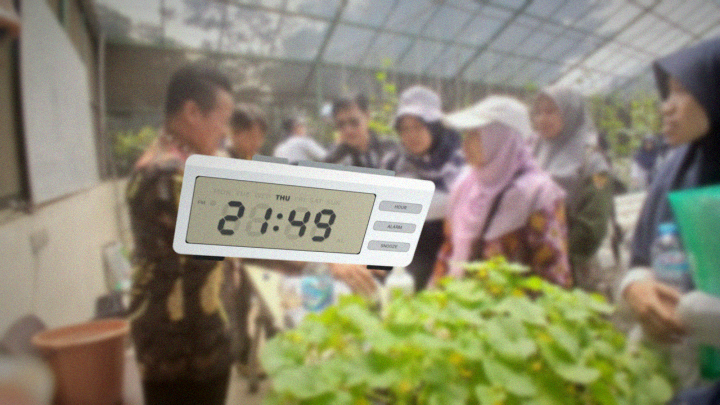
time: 21:49
